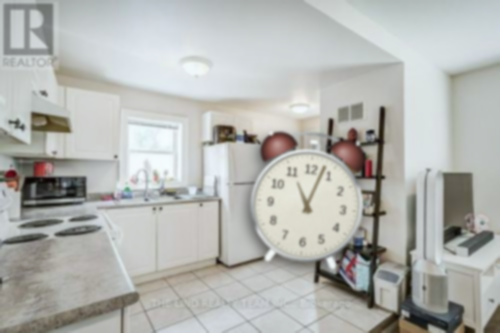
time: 11:03
